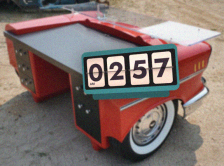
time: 2:57
